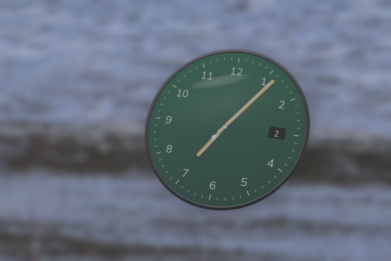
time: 7:06:06
